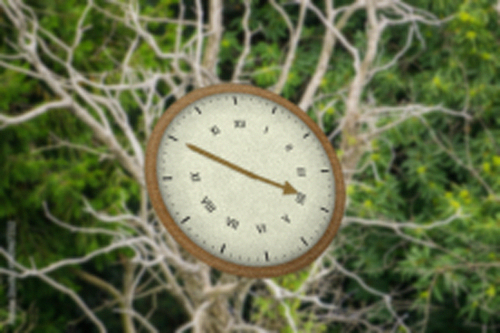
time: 3:50
